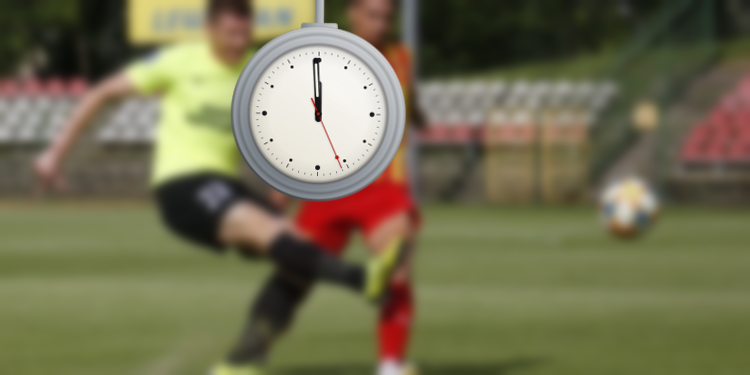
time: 11:59:26
